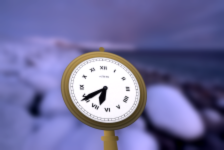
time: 6:40
